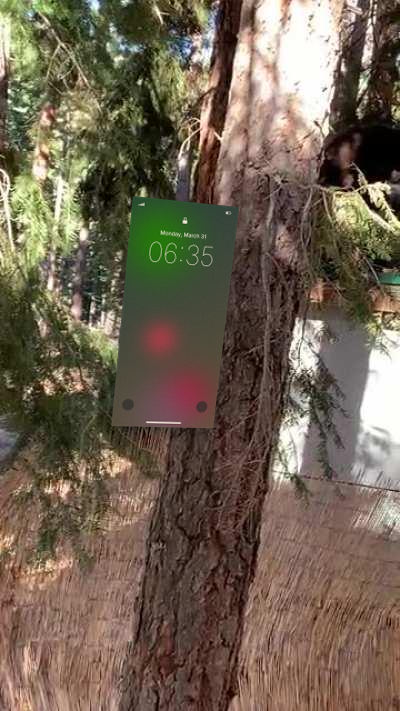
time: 6:35
